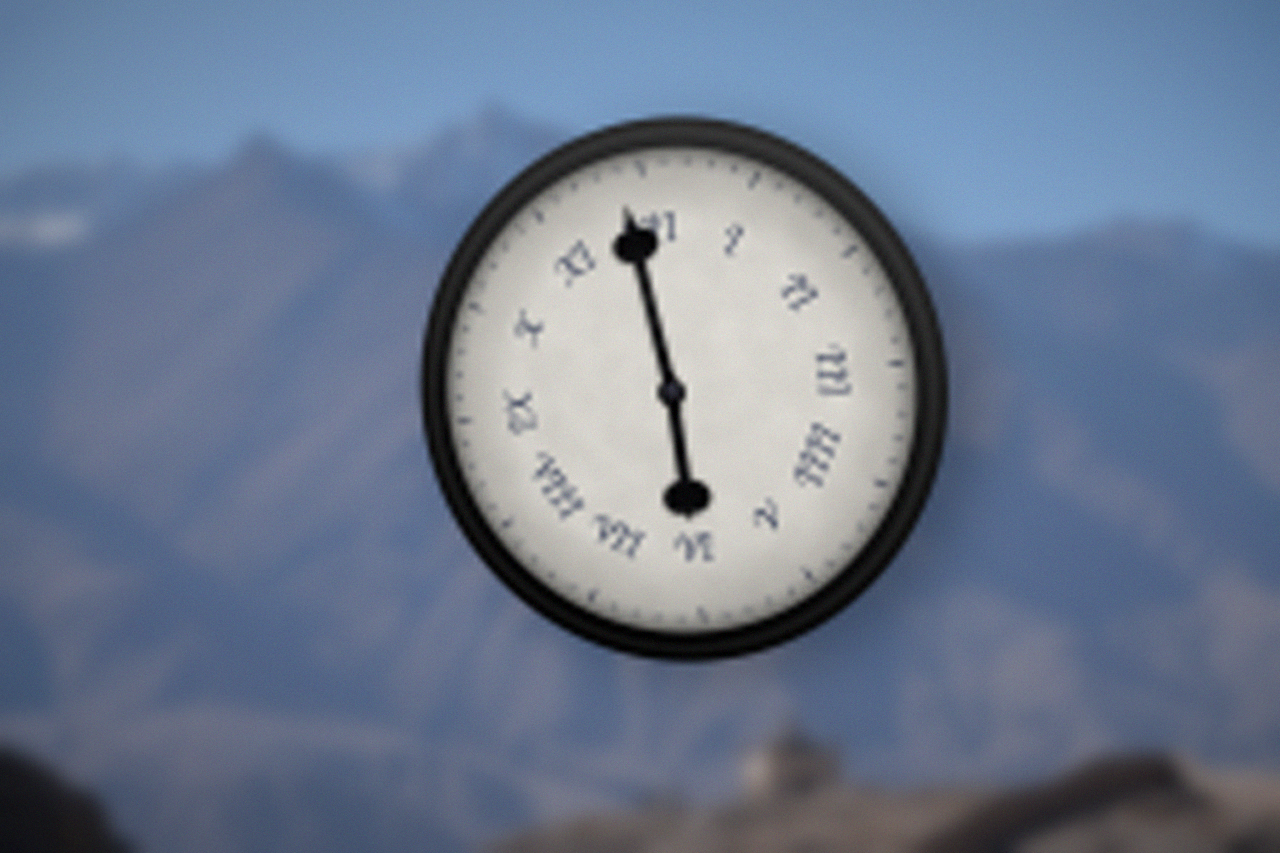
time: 5:59
